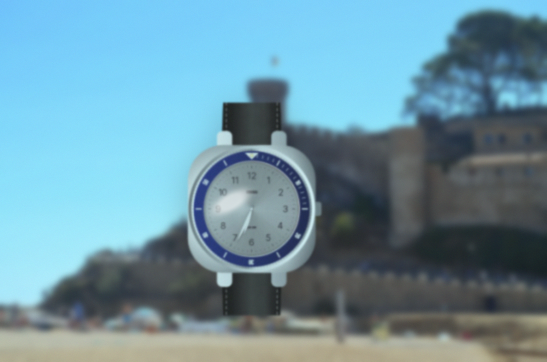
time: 6:34
